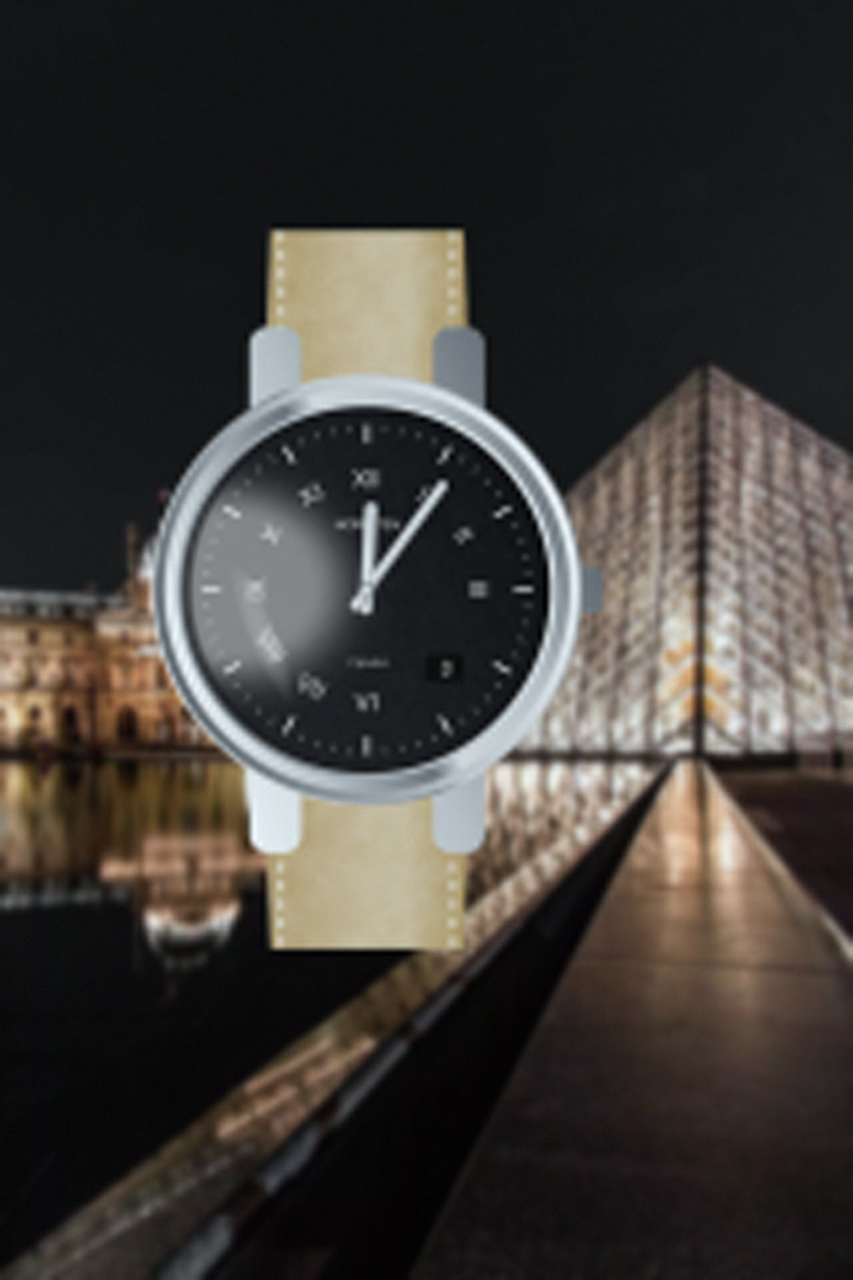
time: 12:06
